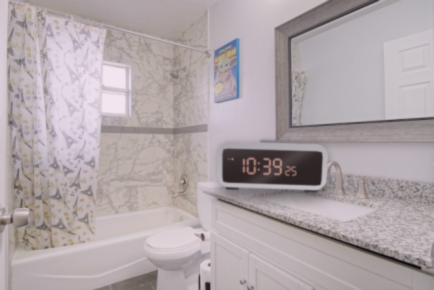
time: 10:39
